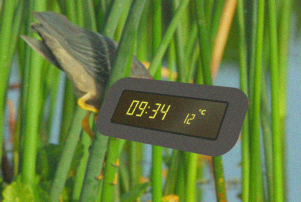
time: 9:34
